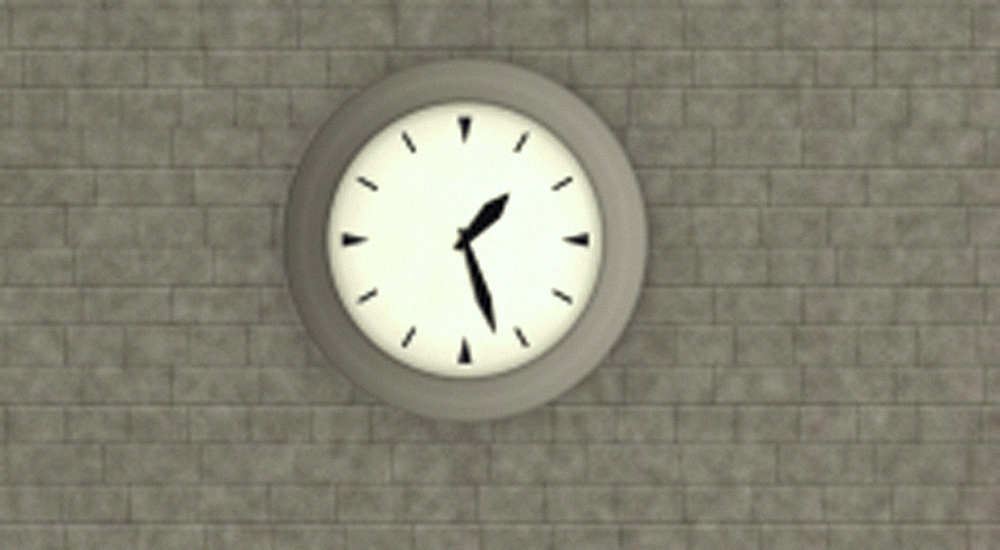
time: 1:27
